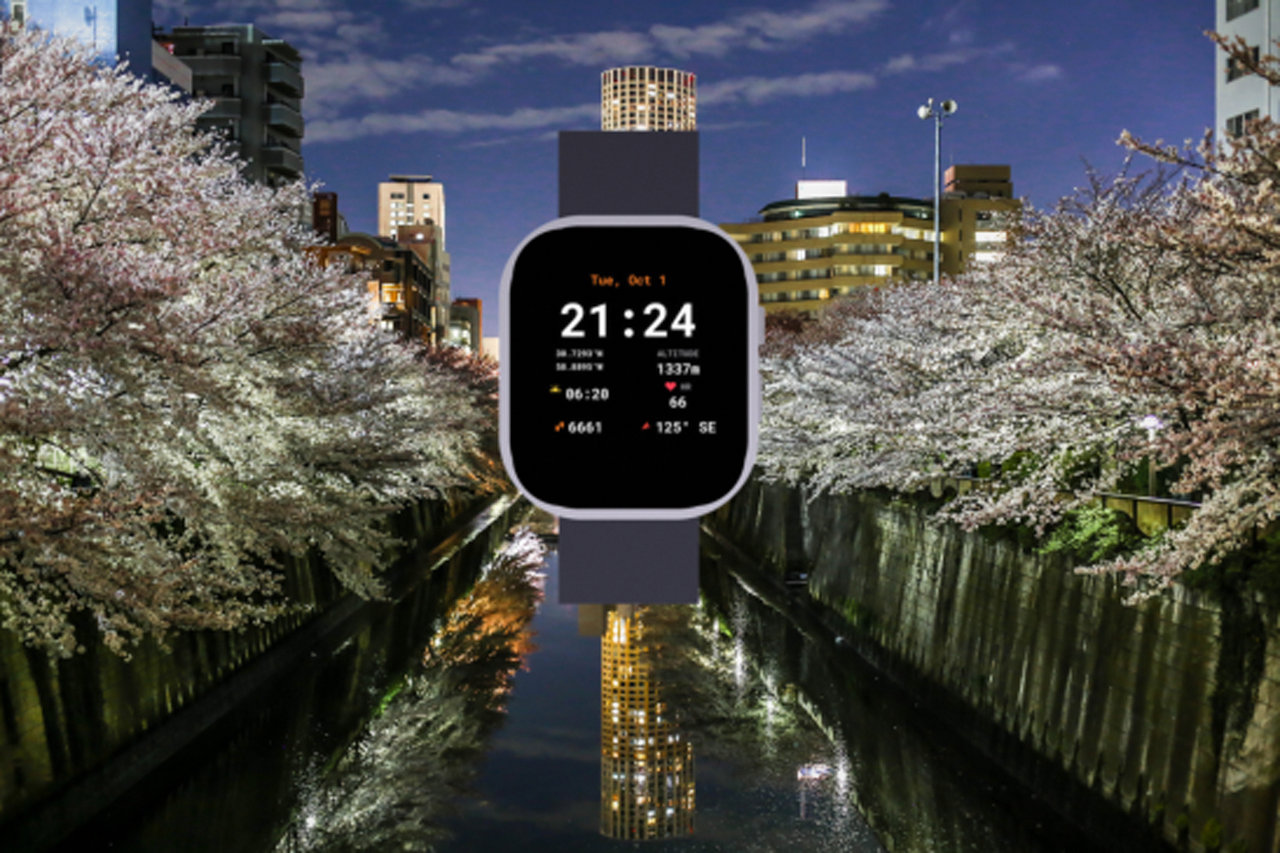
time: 21:24
